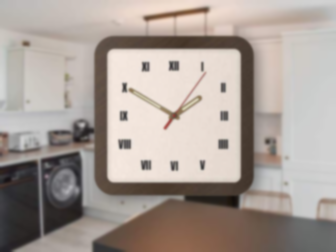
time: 1:50:06
